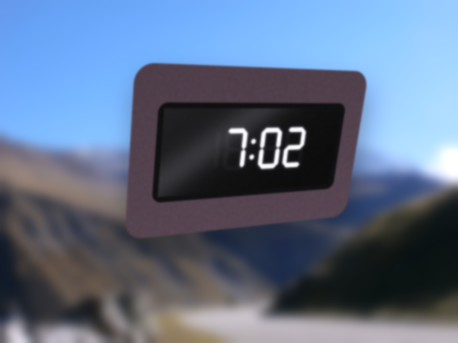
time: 7:02
